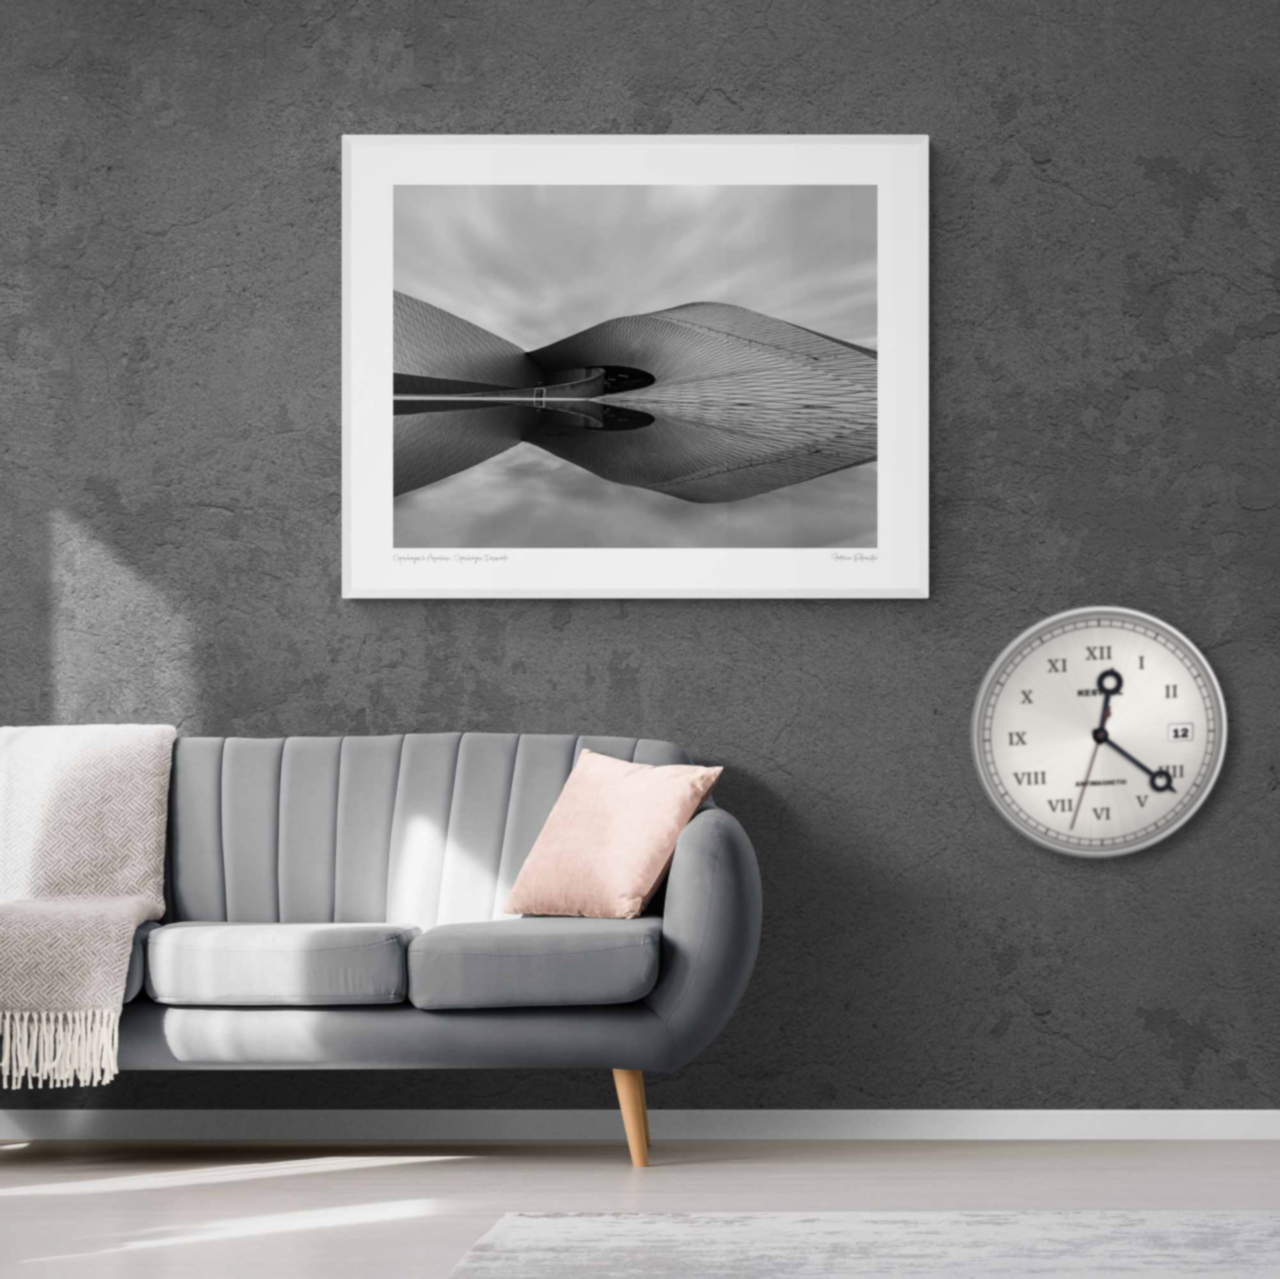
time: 12:21:33
